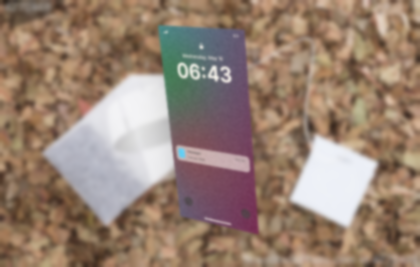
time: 6:43
